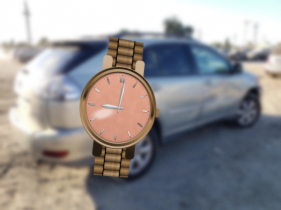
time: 9:01
